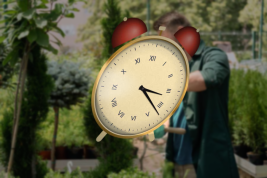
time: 3:22
